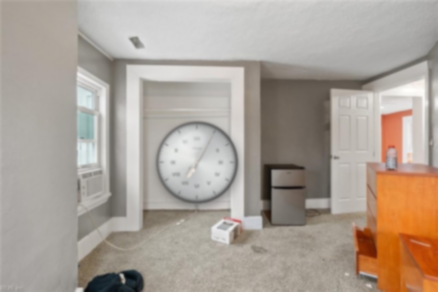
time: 7:05
